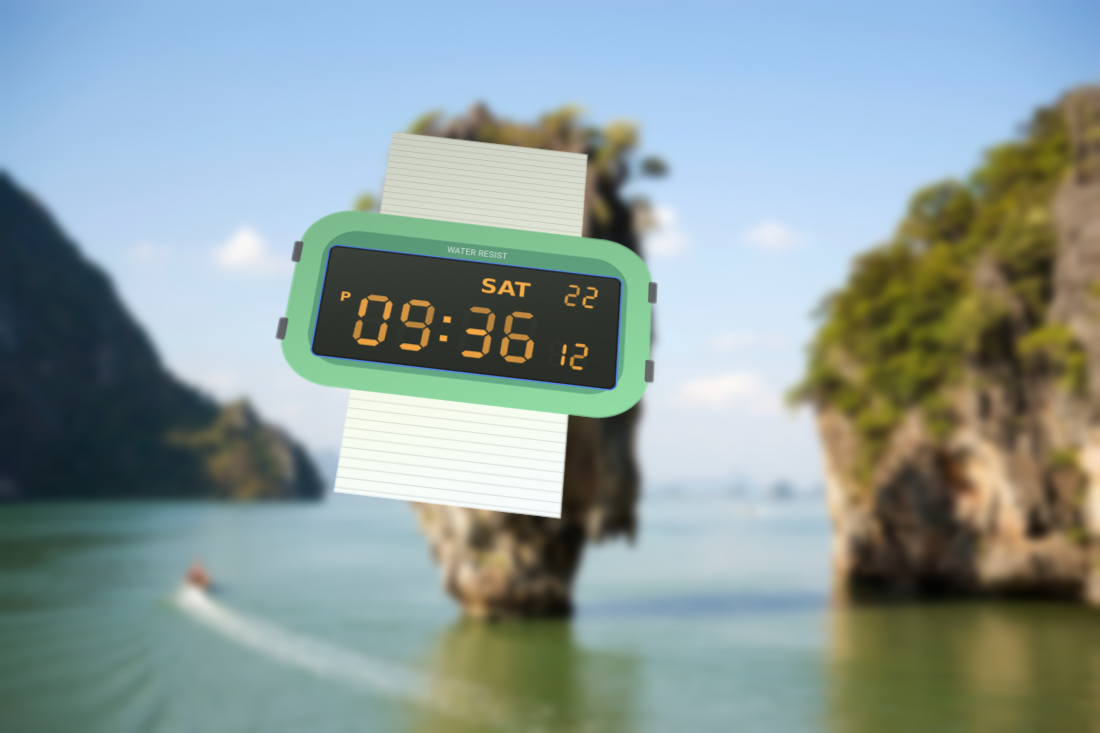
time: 9:36:12
